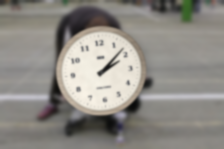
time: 2:08
